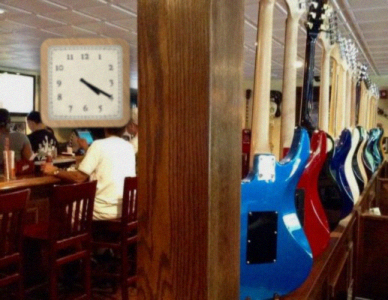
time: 4:20
